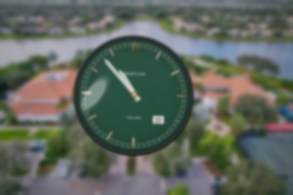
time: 10:53
